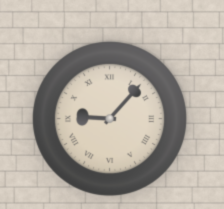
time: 9:07
